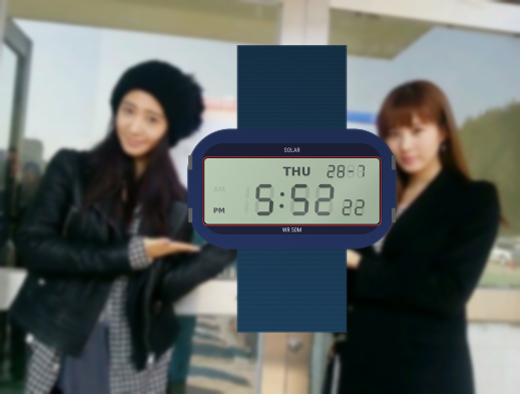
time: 5:52:22
